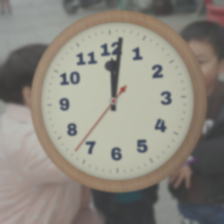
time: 12:01:37
